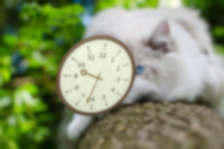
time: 9:32
